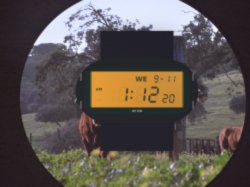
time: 1:12
